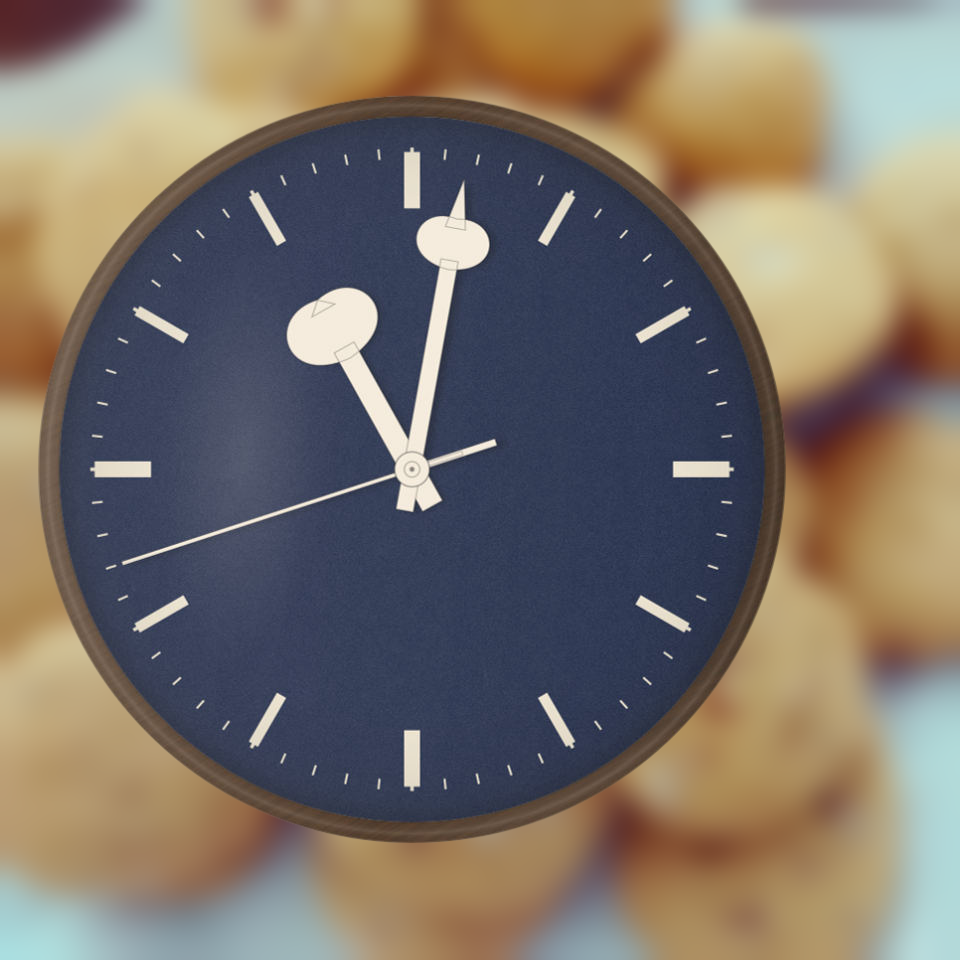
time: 11:01:42
